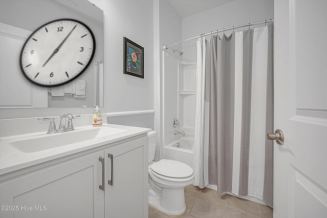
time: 7:05
